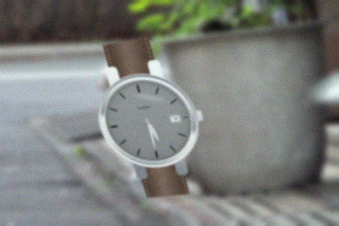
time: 5:30
